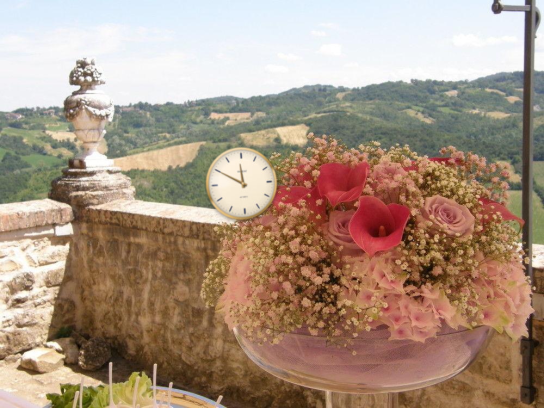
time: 11:50
